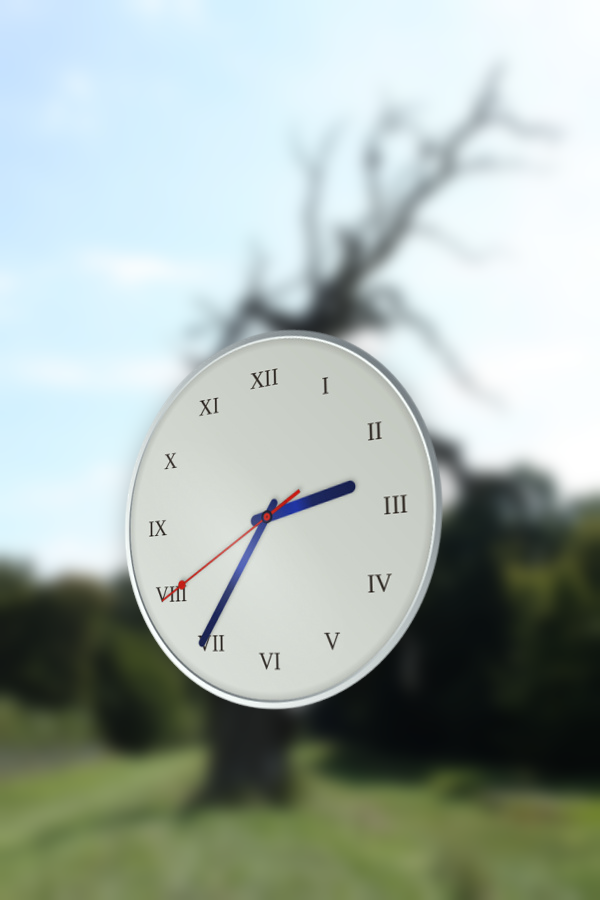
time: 2:35:40
